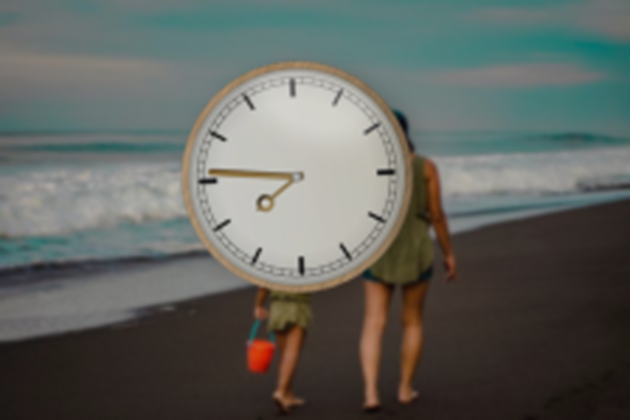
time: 7:46
